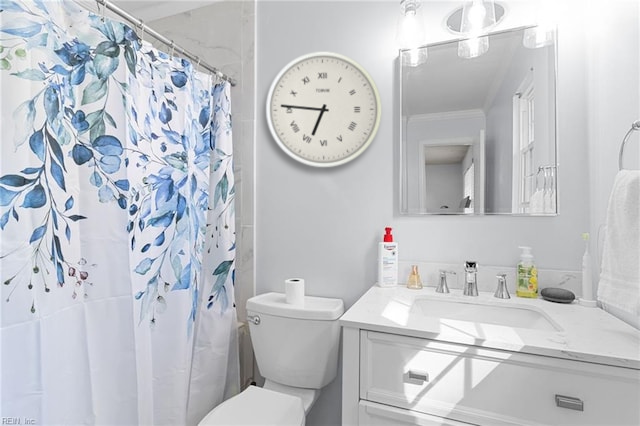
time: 6:46
